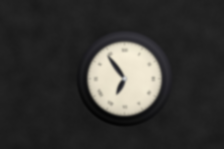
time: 6:54
